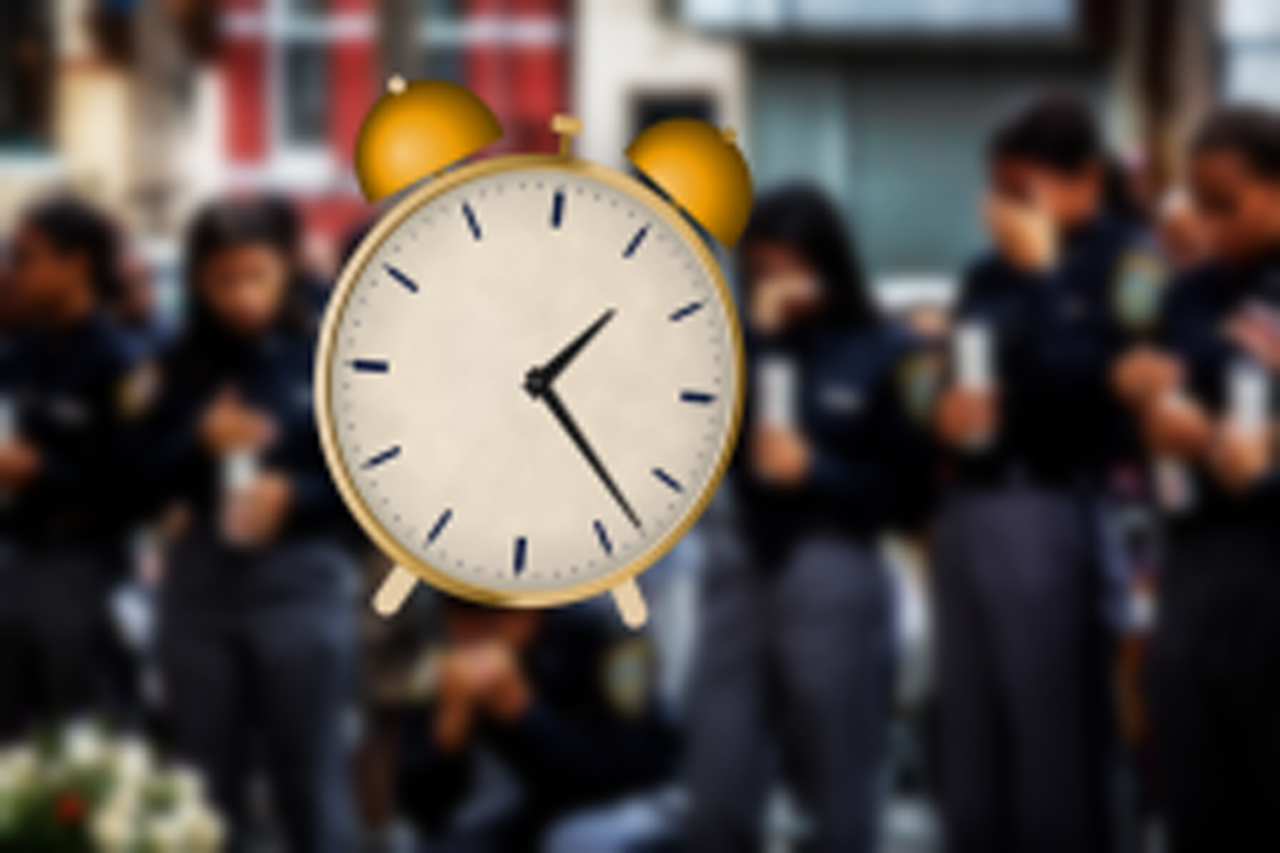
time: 1:23
